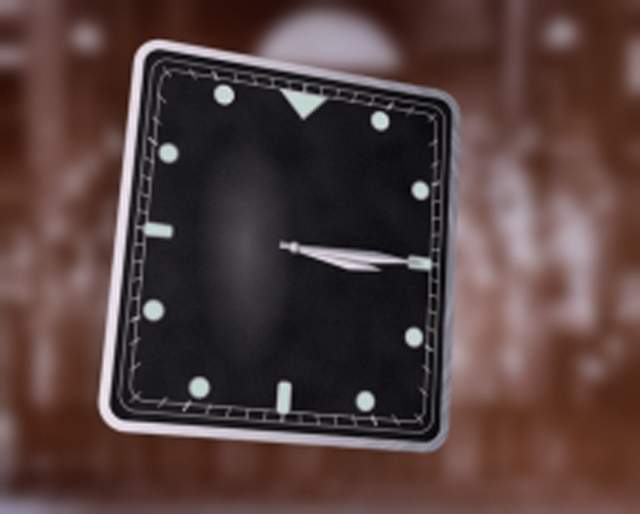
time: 3:15
